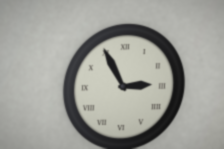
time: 2:55
